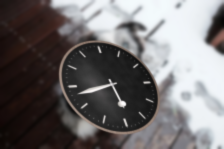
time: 5:43
